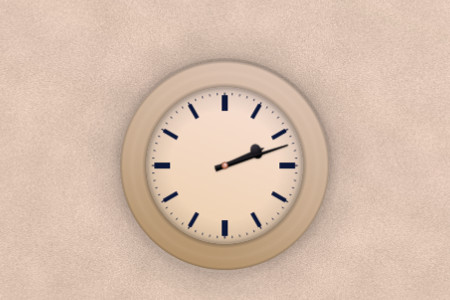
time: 2:12
